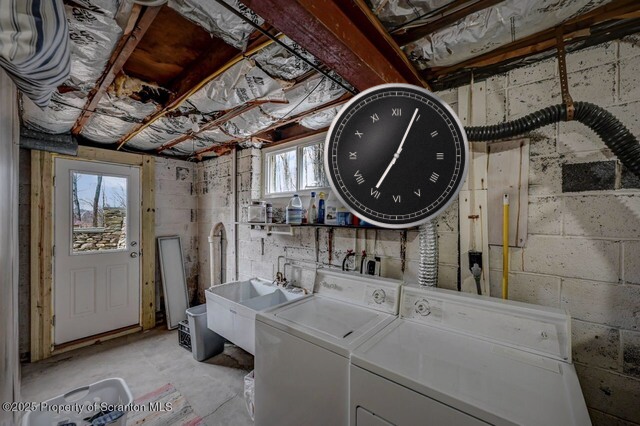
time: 7:04
